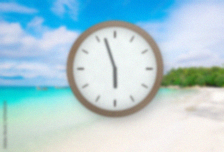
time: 5:57
